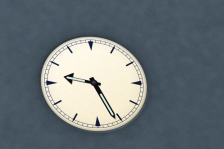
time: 9:26
